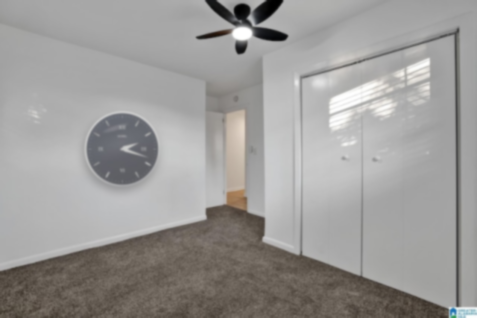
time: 2:18
